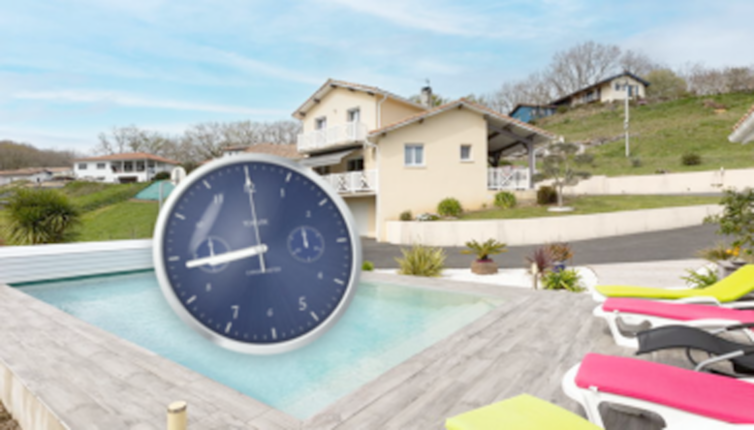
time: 8:44
